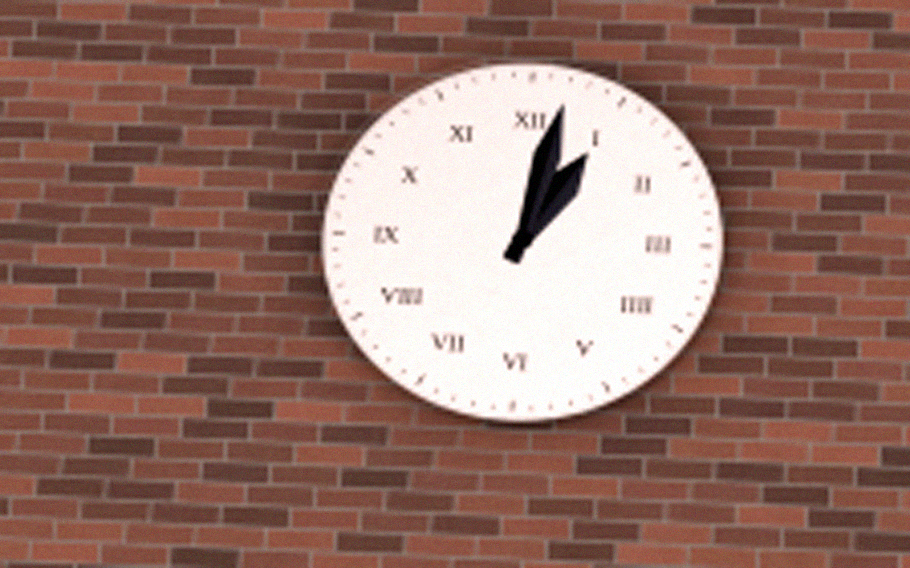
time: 1:02
